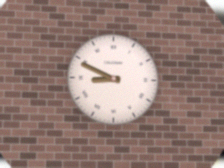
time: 8:49
